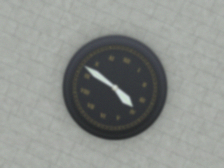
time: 3:47
